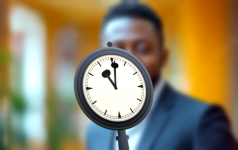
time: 11:01
